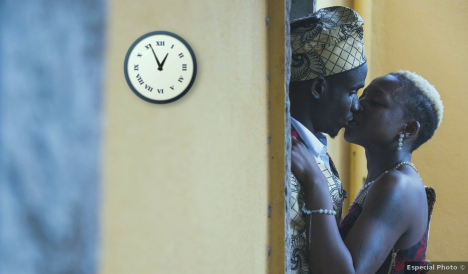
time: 12:56
